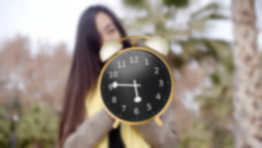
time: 5:46
